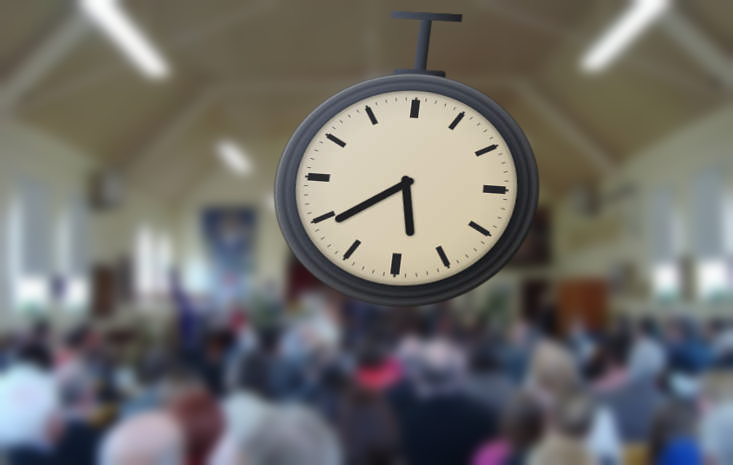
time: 5:39
